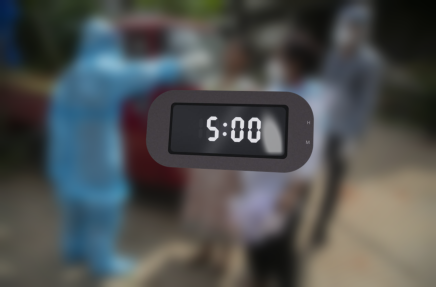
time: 5:00
